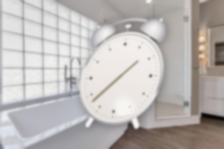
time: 1:38
